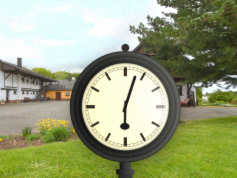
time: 6:03
